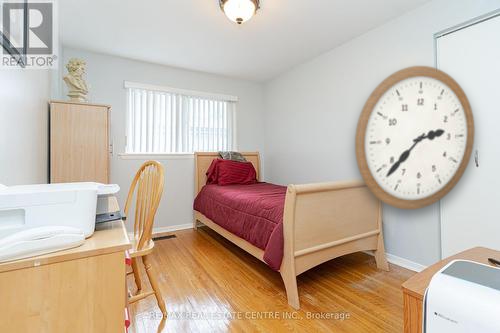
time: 2:38
